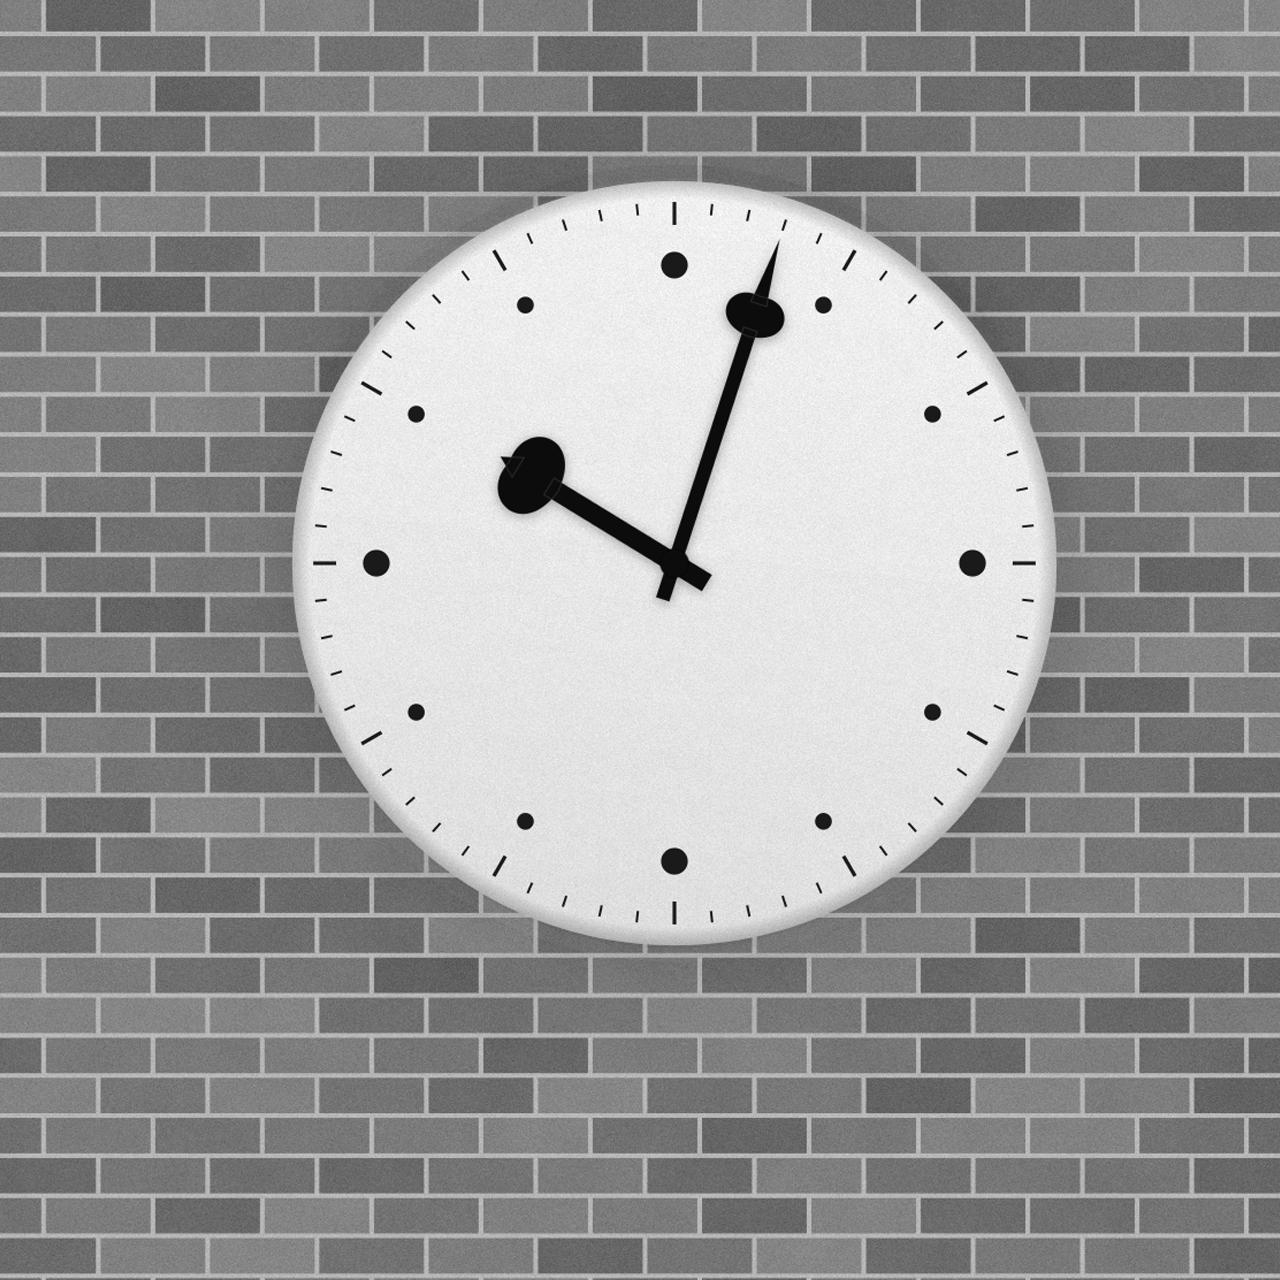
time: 10:03
